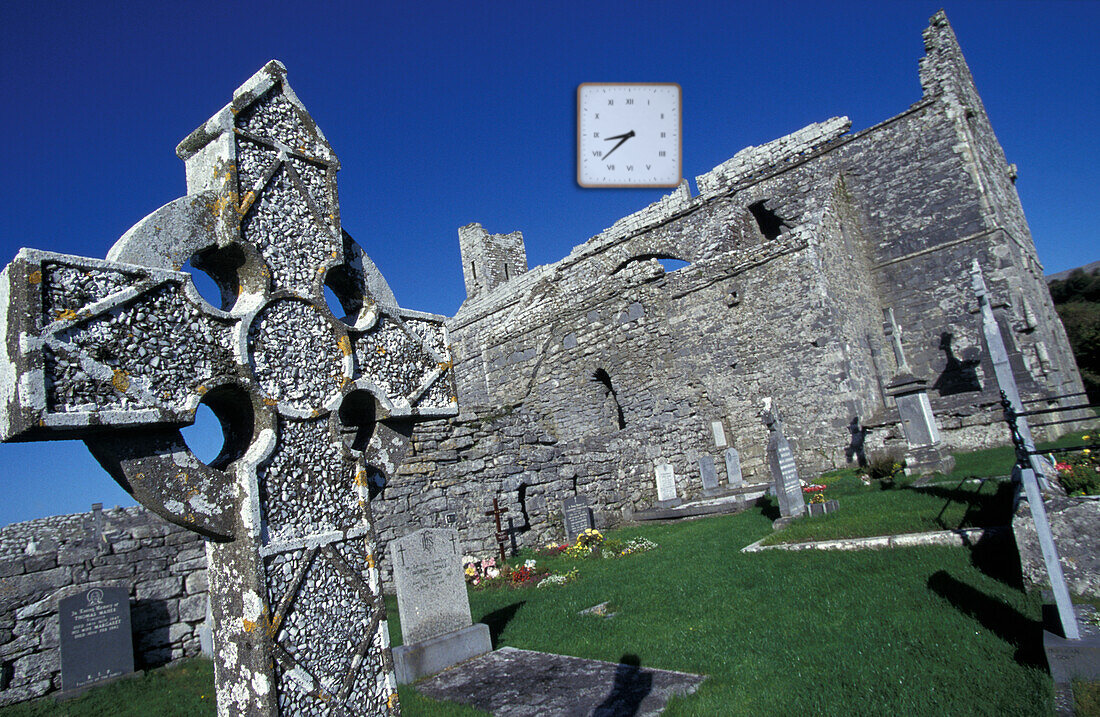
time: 8:38
